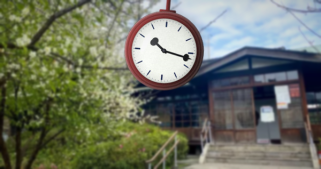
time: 10:17
